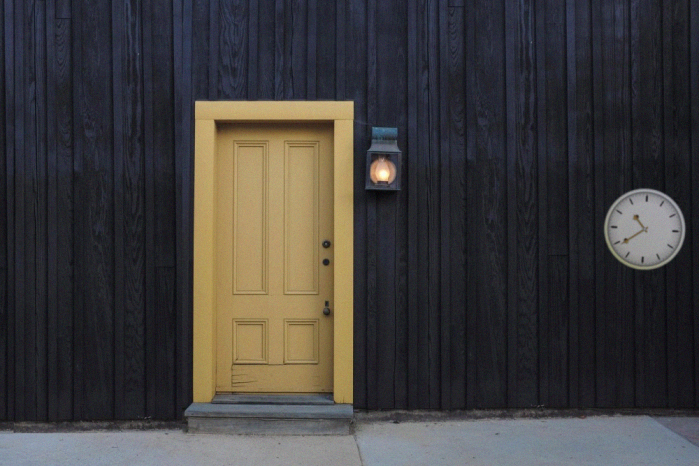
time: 10:39
